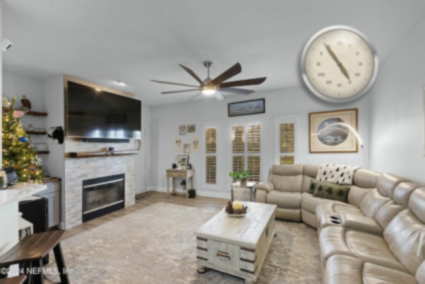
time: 4:54
